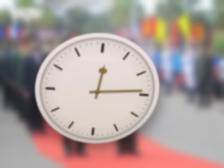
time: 12:14
